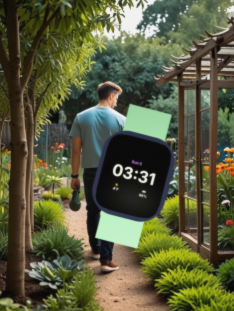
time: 3:31
